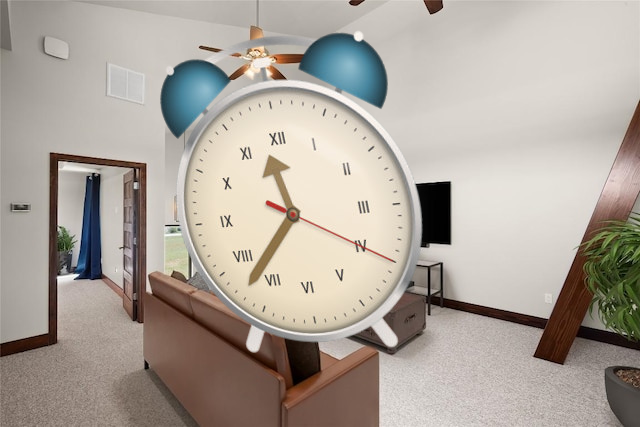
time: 11:37:20
